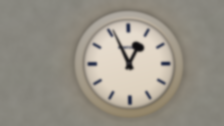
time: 12:56
